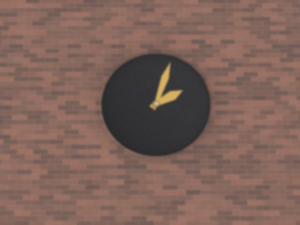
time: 2:03
